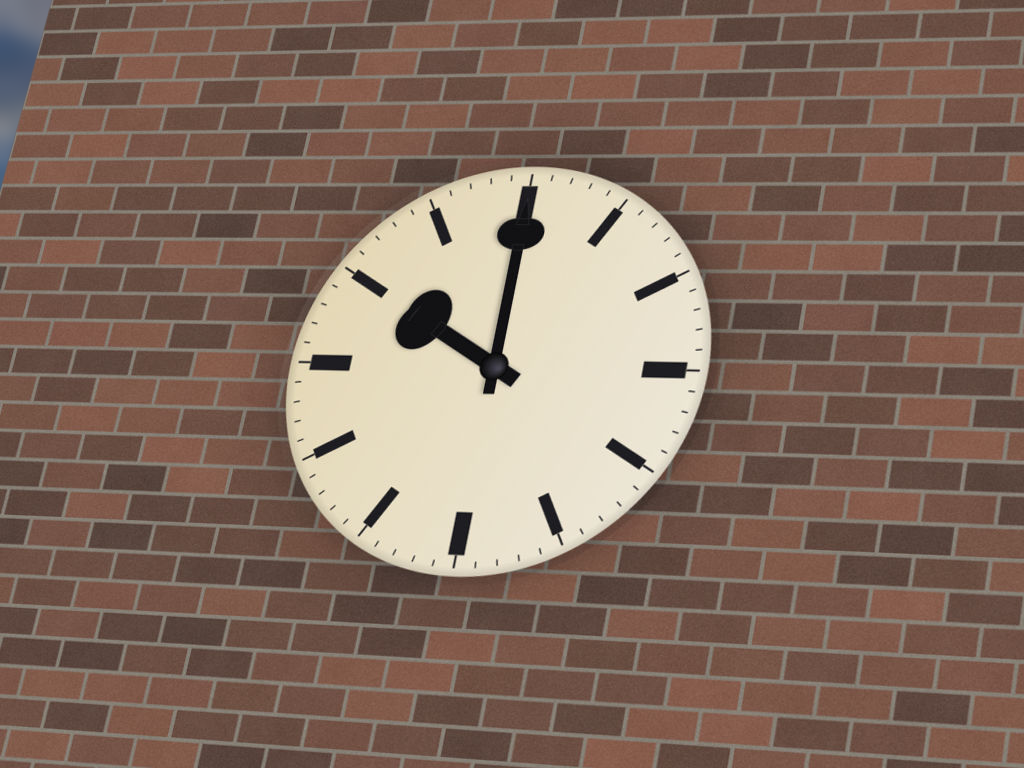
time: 10:00
